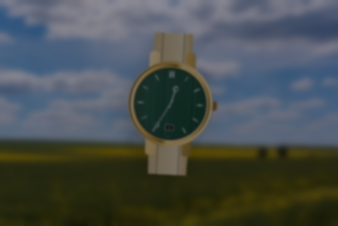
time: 12:35
